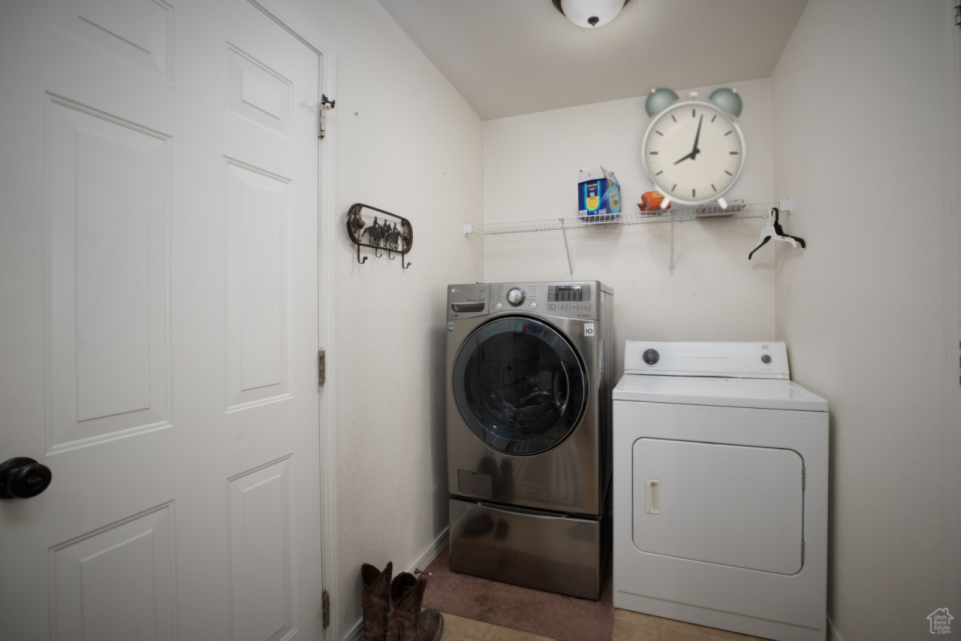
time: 8:02
